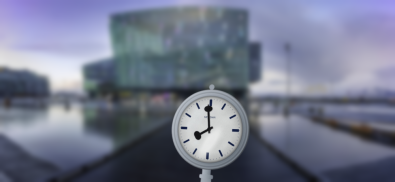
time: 7:59
